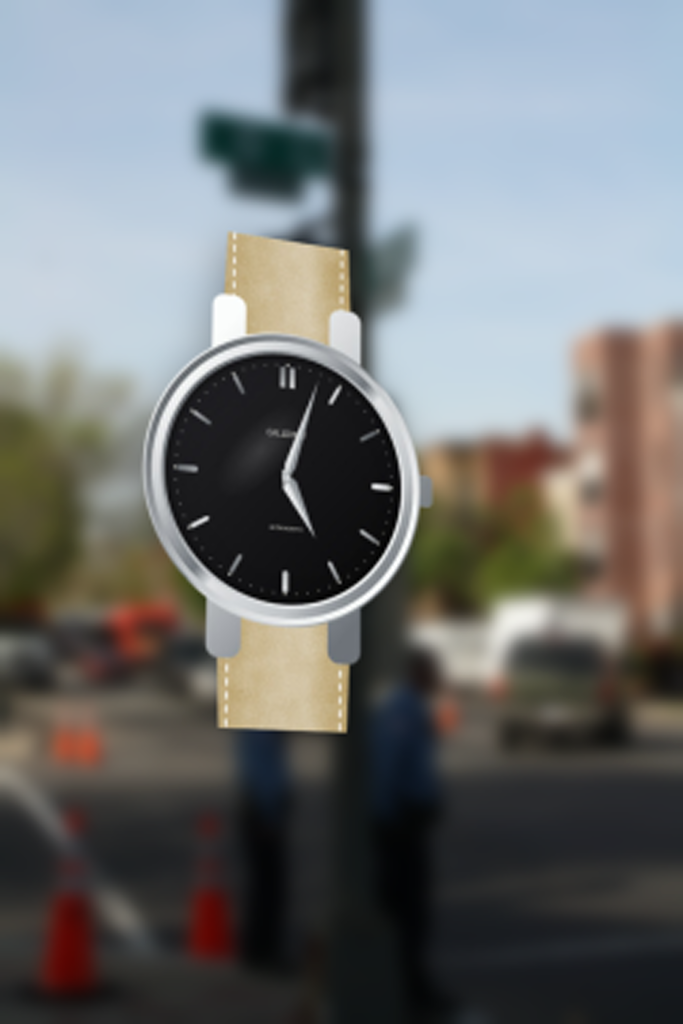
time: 5:03
